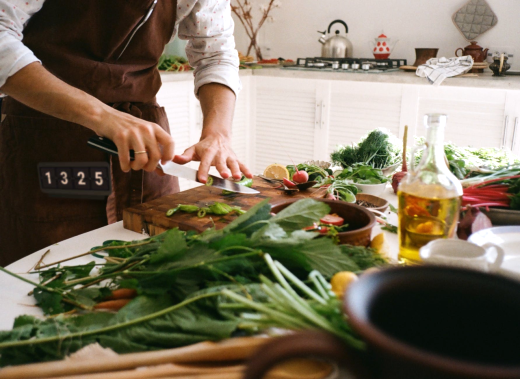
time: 13:25
